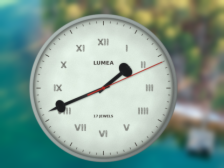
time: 1:41:11
